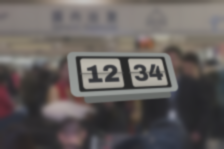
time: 12:34
